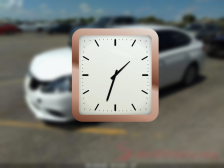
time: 1:33
